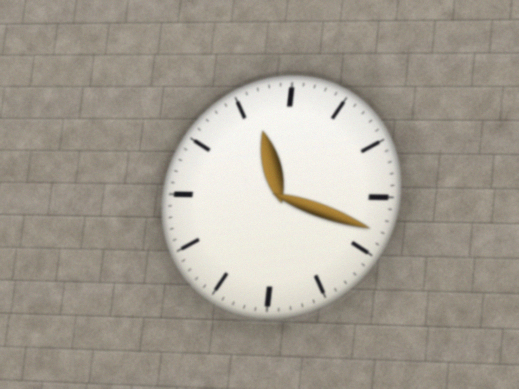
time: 11:18
